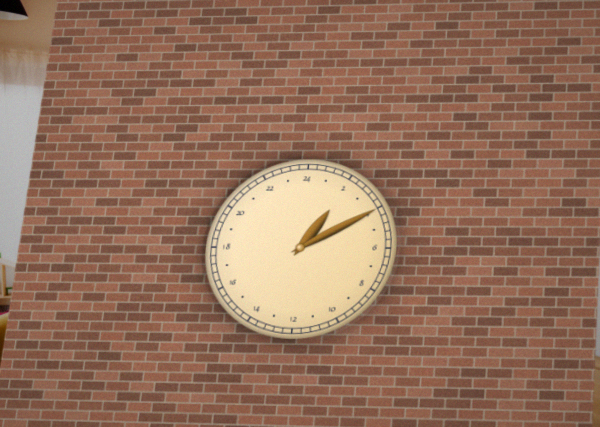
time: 2:10
